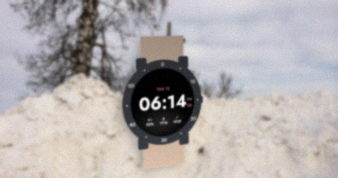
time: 6:14
